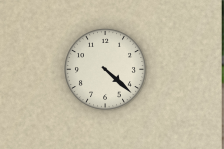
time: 4:22
